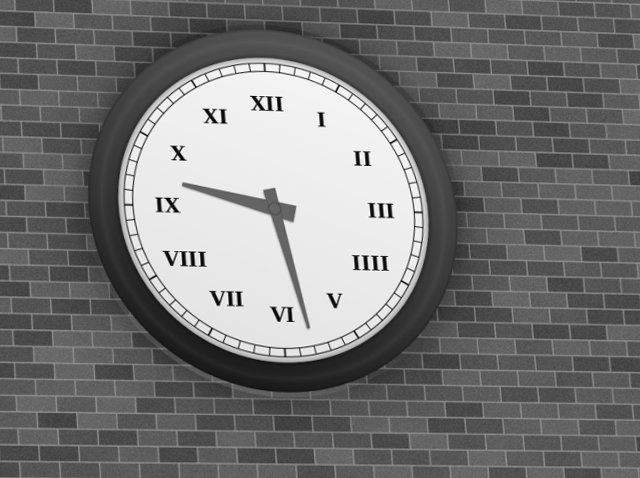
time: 9:28
